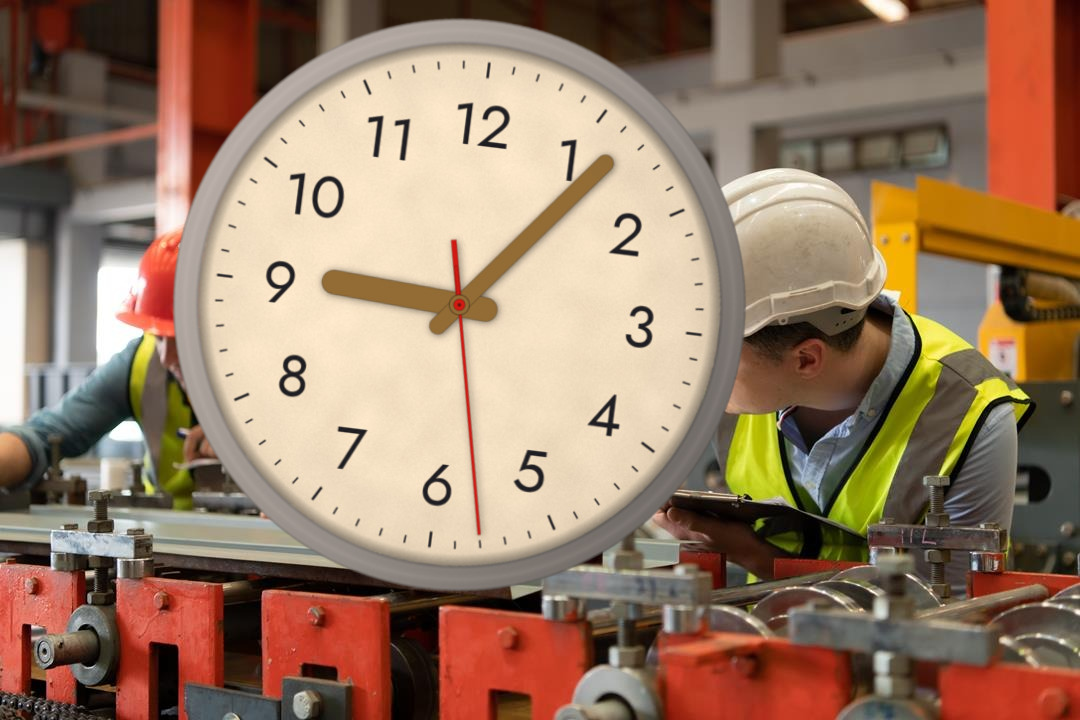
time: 9:06:28
